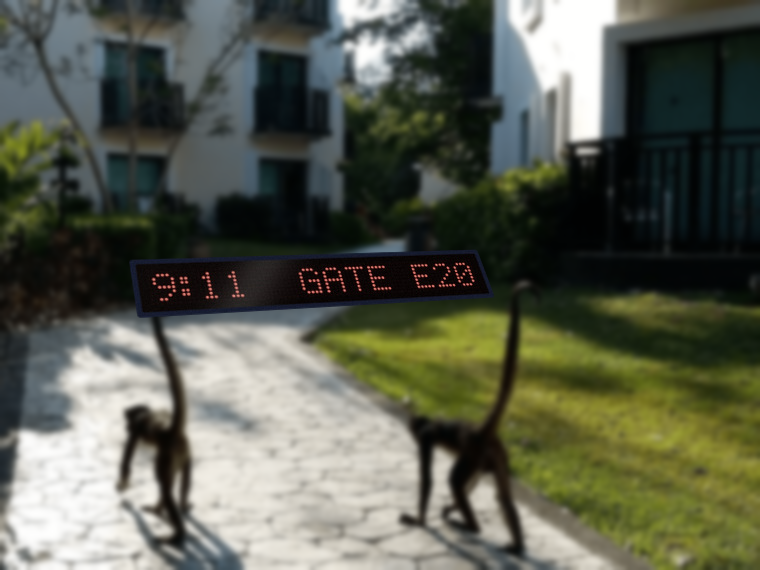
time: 9:11
